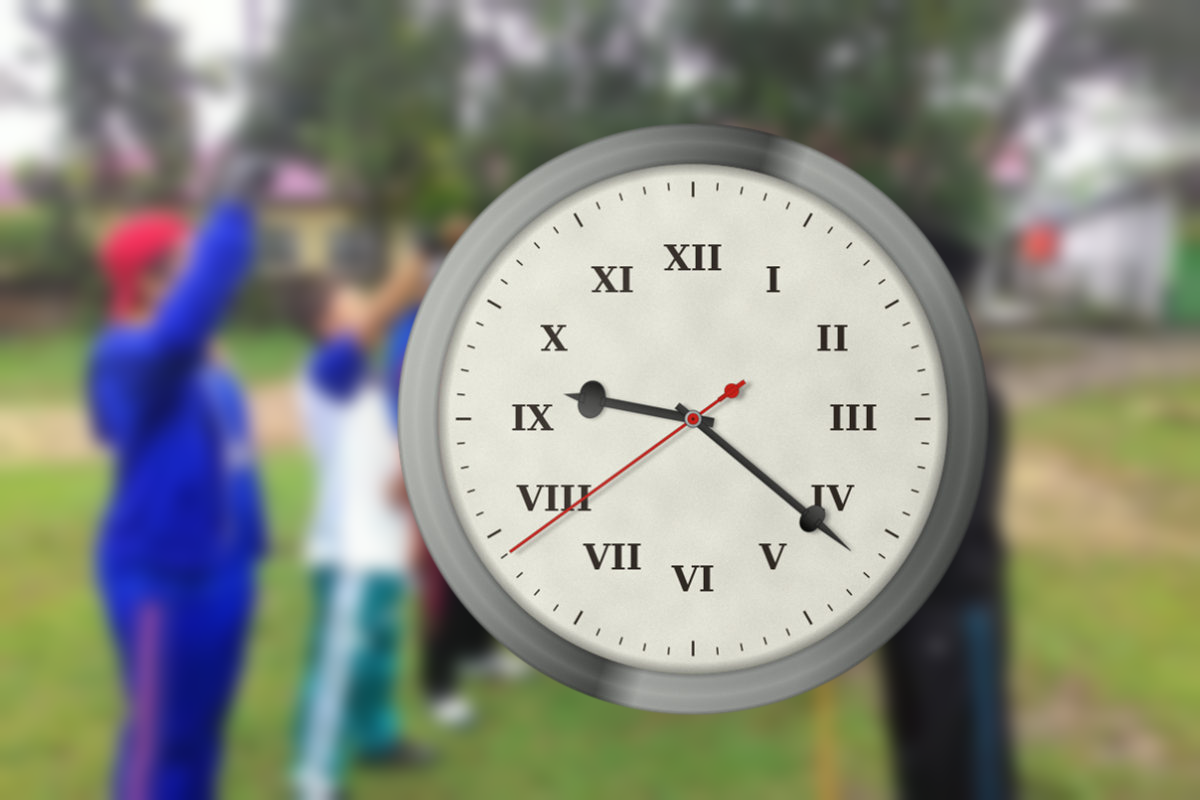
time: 9:21:39
